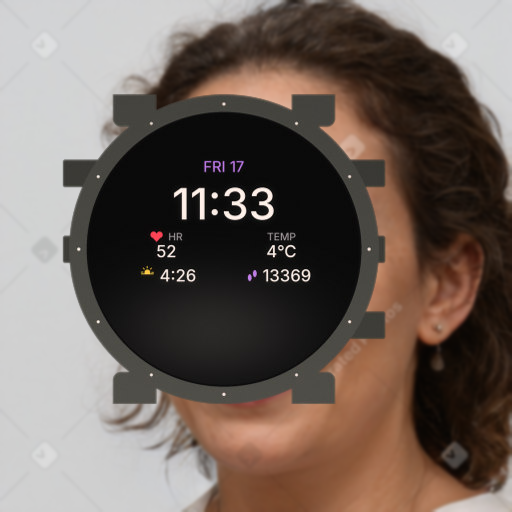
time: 11:33
